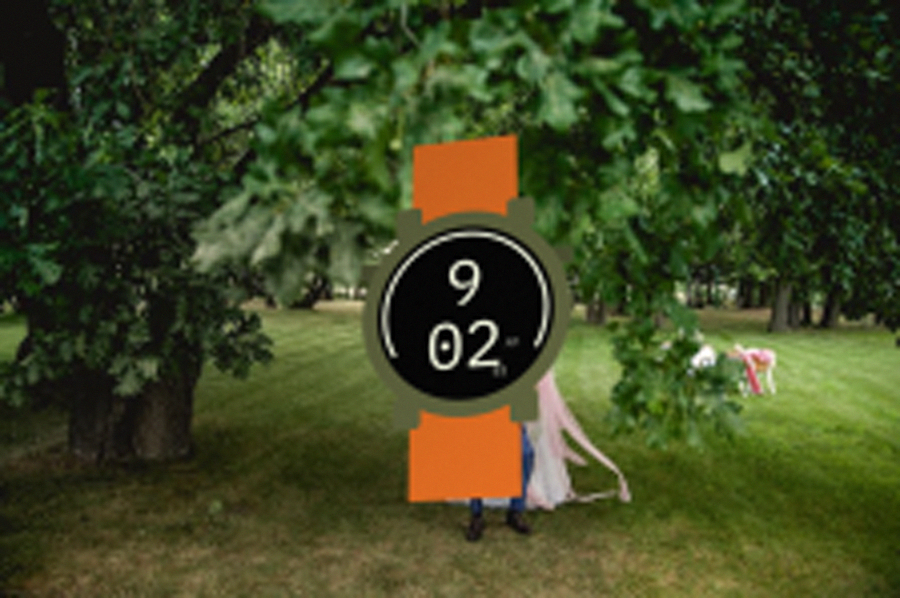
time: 9:02
